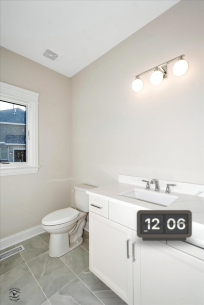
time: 12:06
